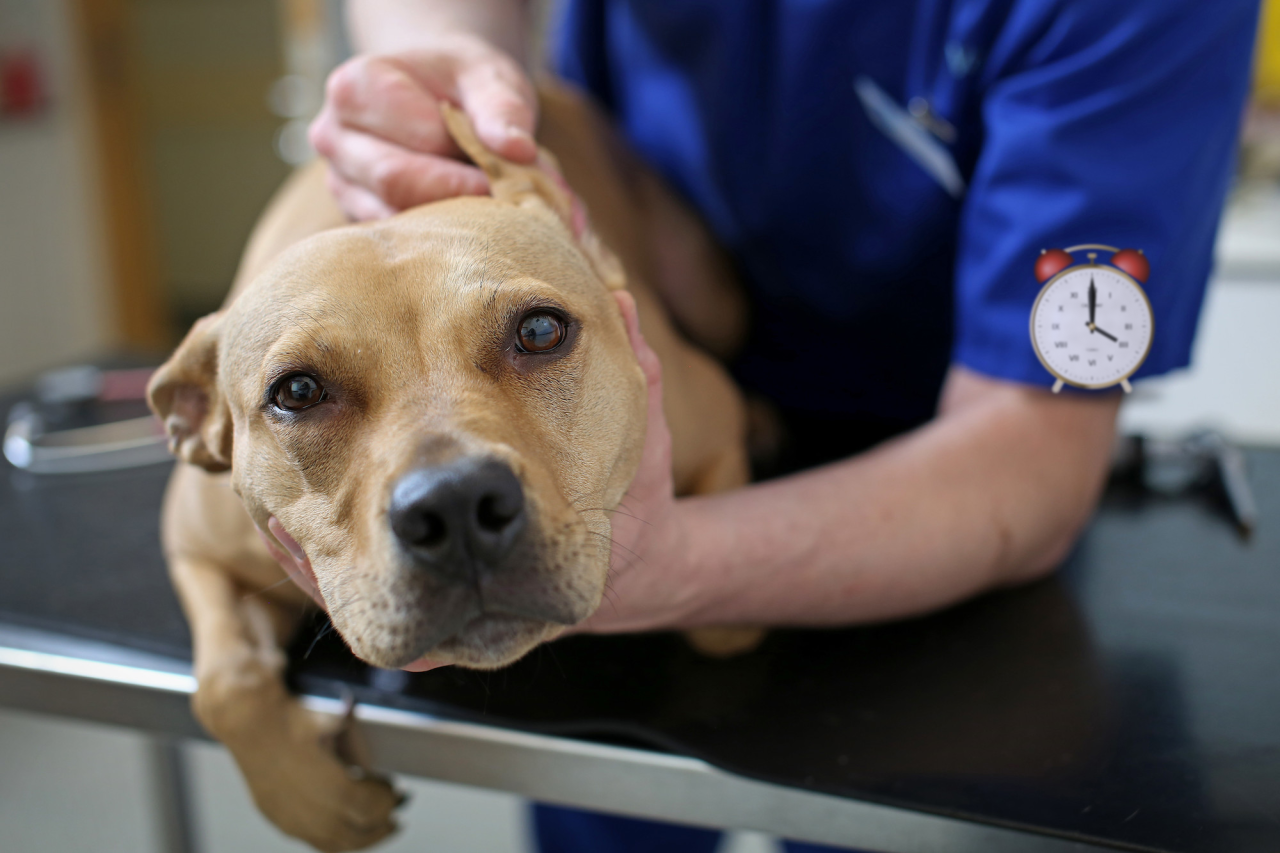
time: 4:00
